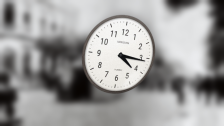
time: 4:16
